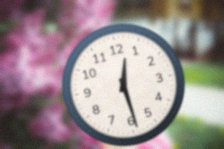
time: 12:29
